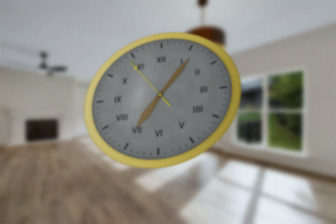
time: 7:05:54
